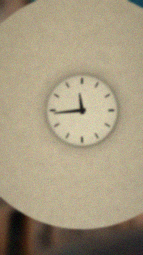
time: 11:44
